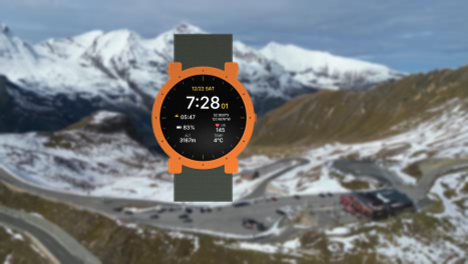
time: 7:28
